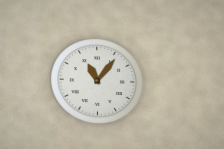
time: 11:06
